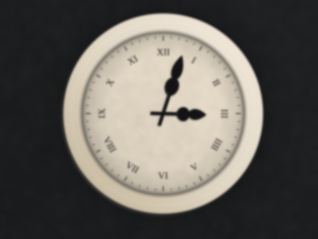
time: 3:03
